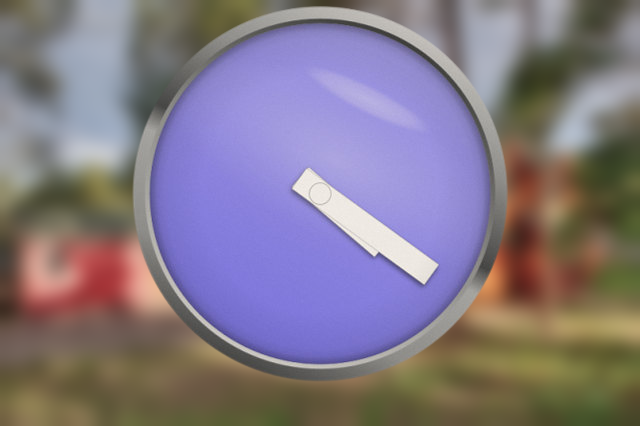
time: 4:21
